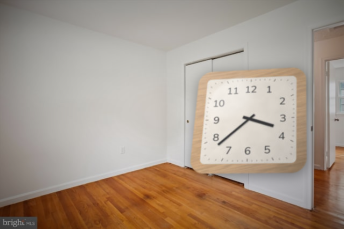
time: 3:38
